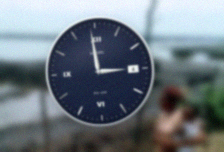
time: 2:59
